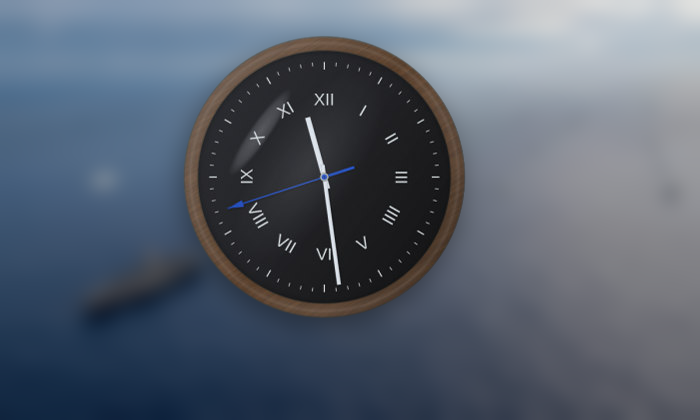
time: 11:28:42
